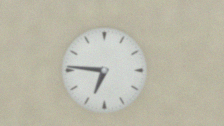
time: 6:46
